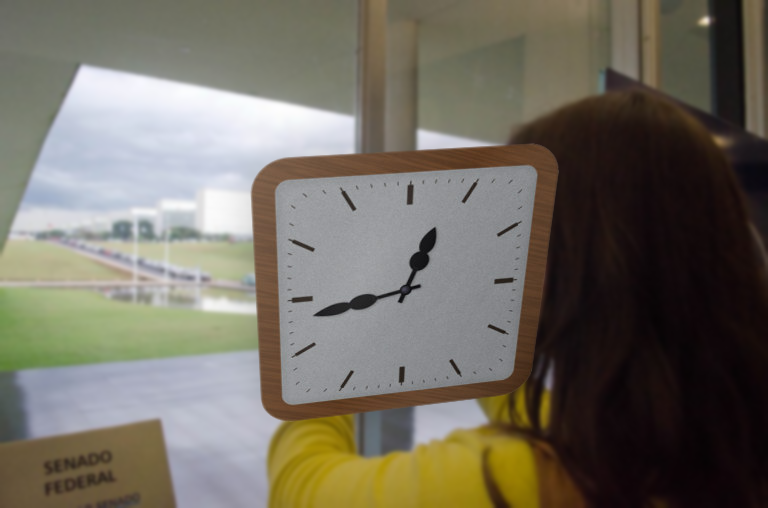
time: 12:43
